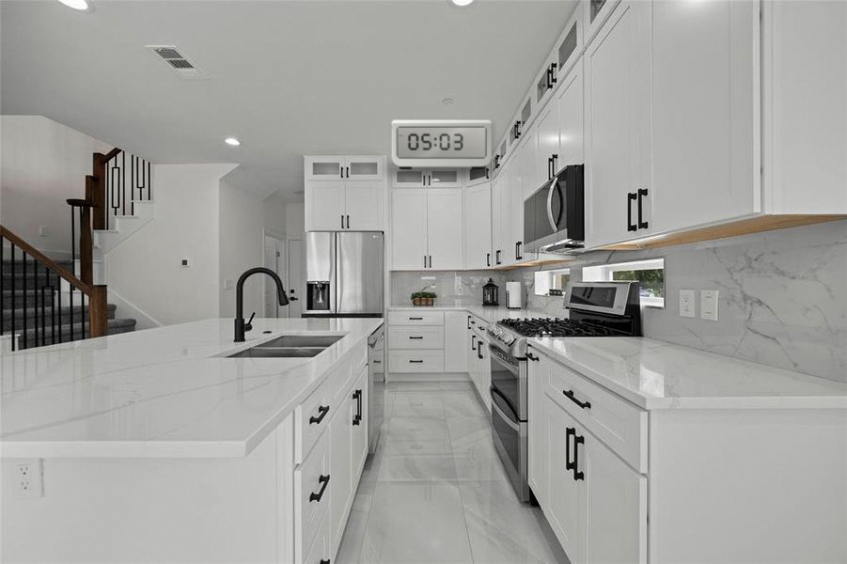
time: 5:03
